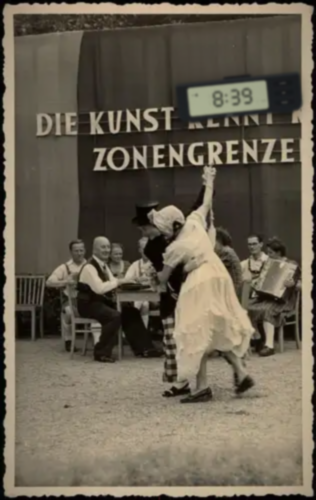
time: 8:39
